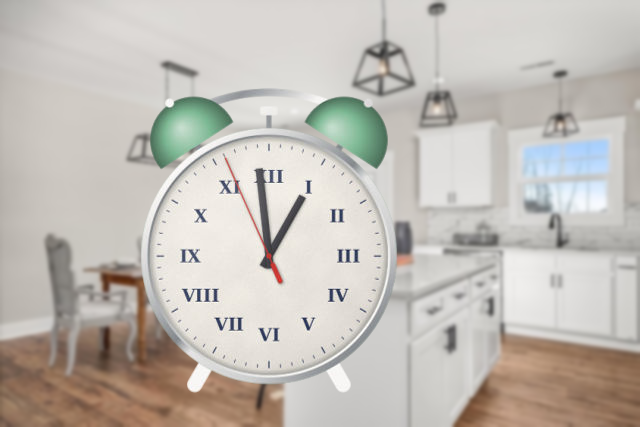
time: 12:58:56
